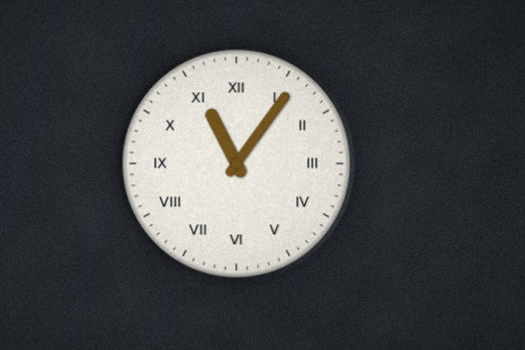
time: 11:06
